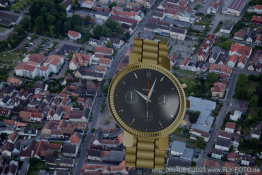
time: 10:03
